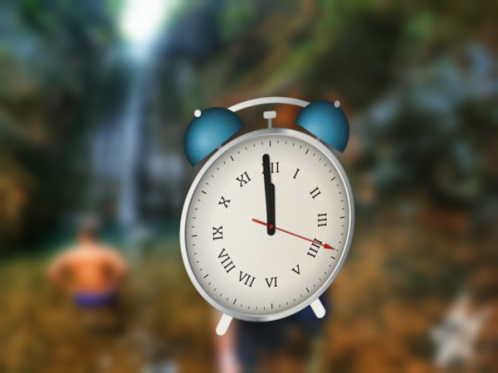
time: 11:59:19
